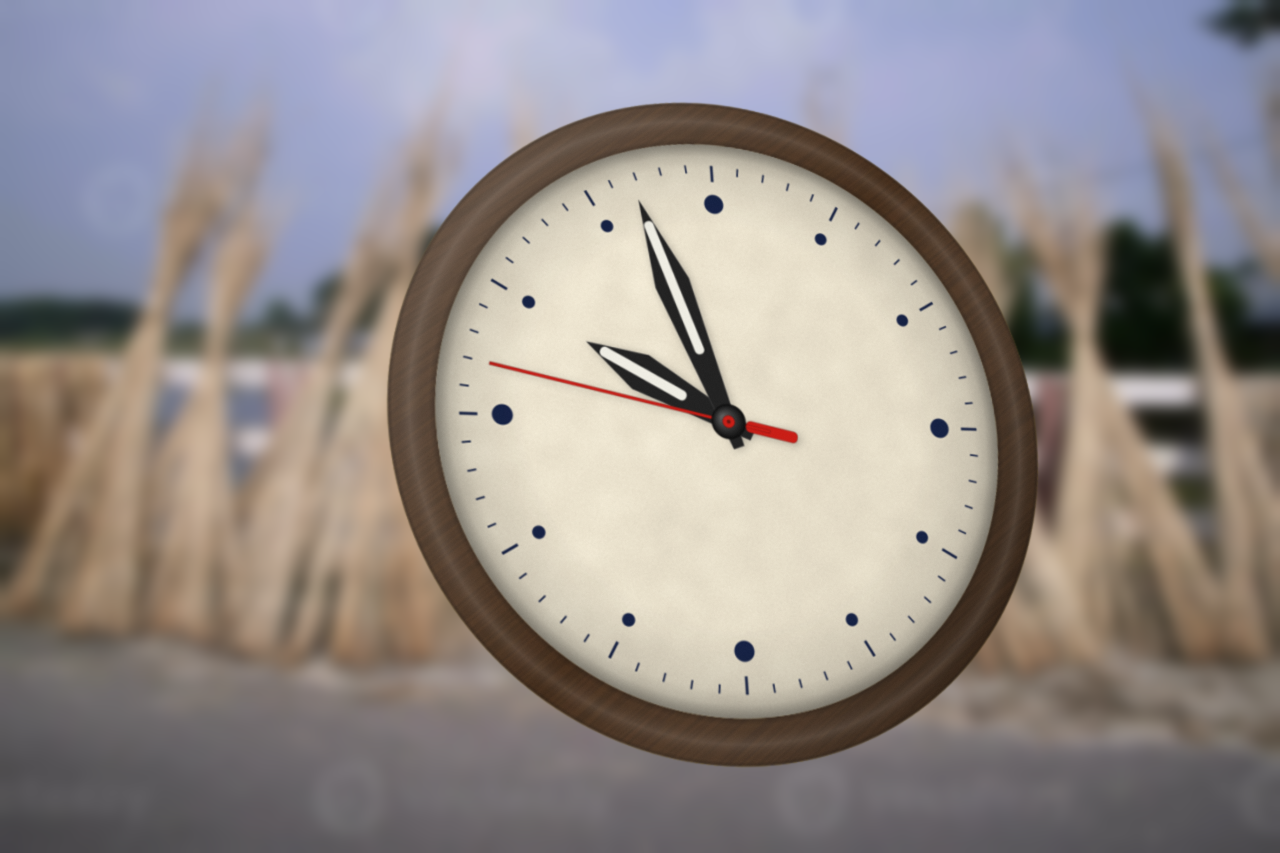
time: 9:56:47
